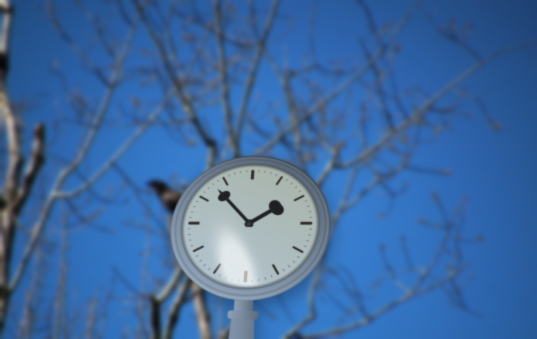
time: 1:53
